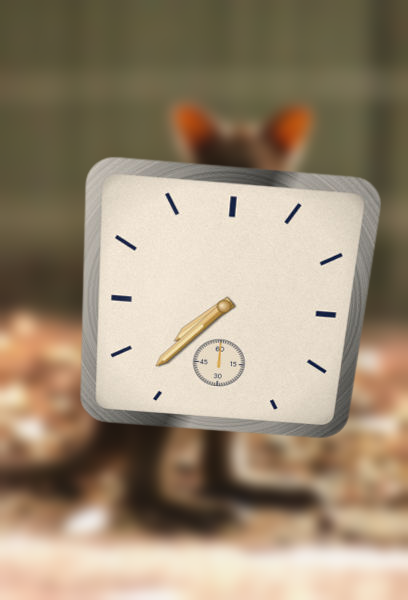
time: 7:37
